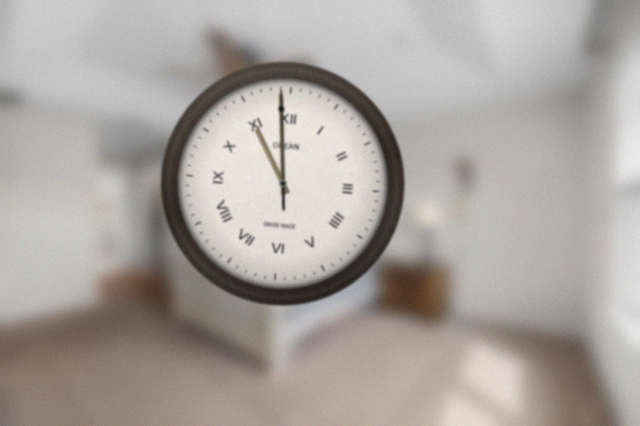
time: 10:58:59
